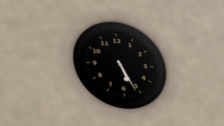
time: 5:26
